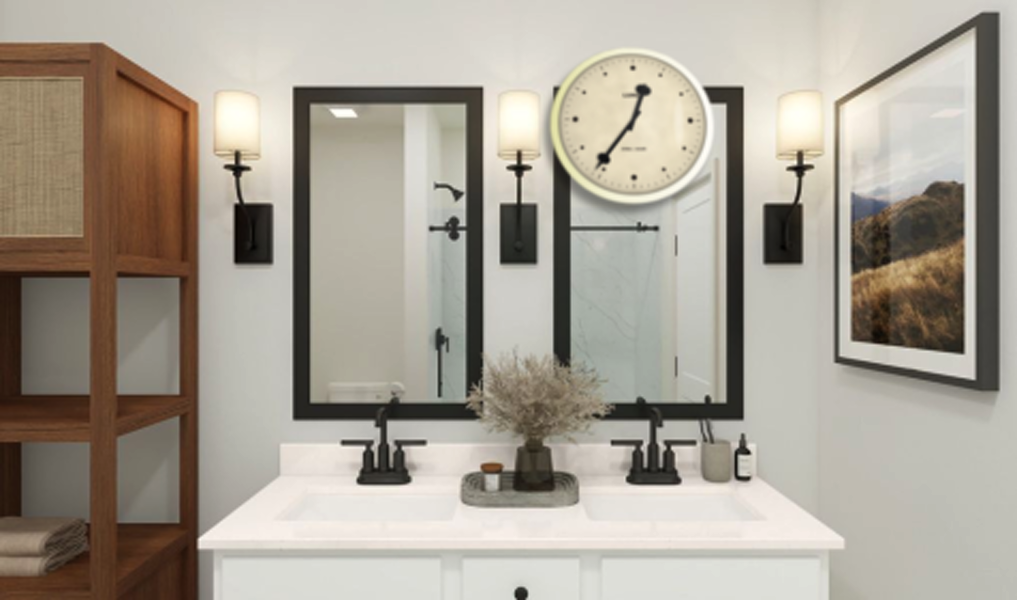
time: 12:36
